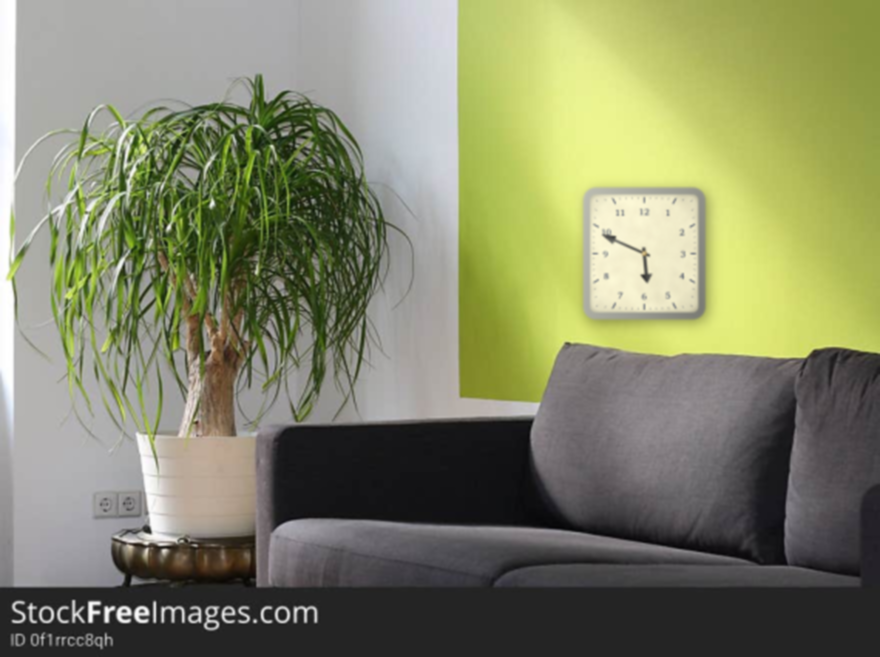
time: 5:49
